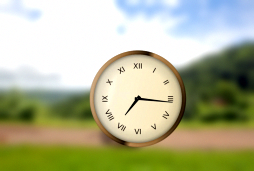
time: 7:16
